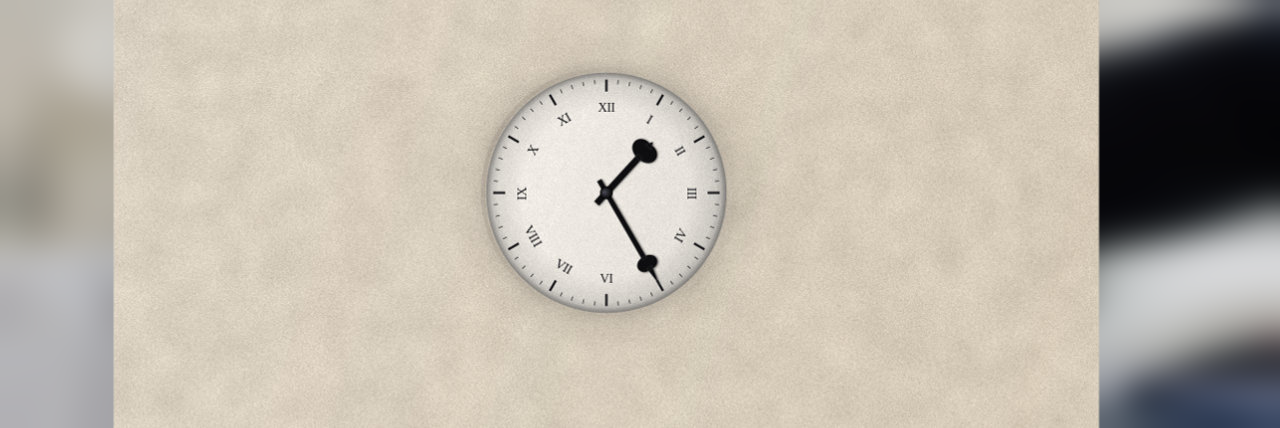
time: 1:25
